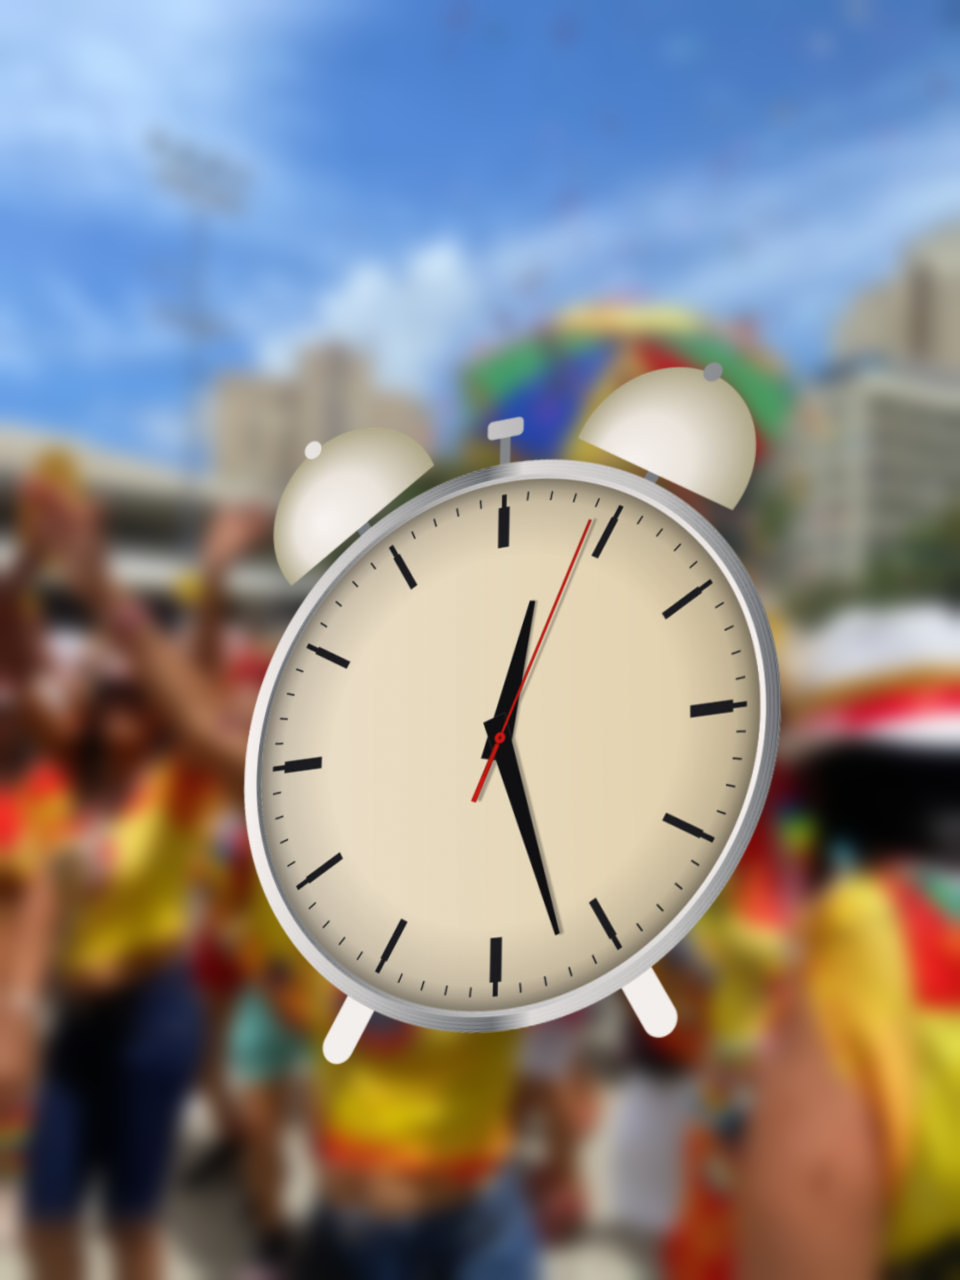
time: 12:27:04
